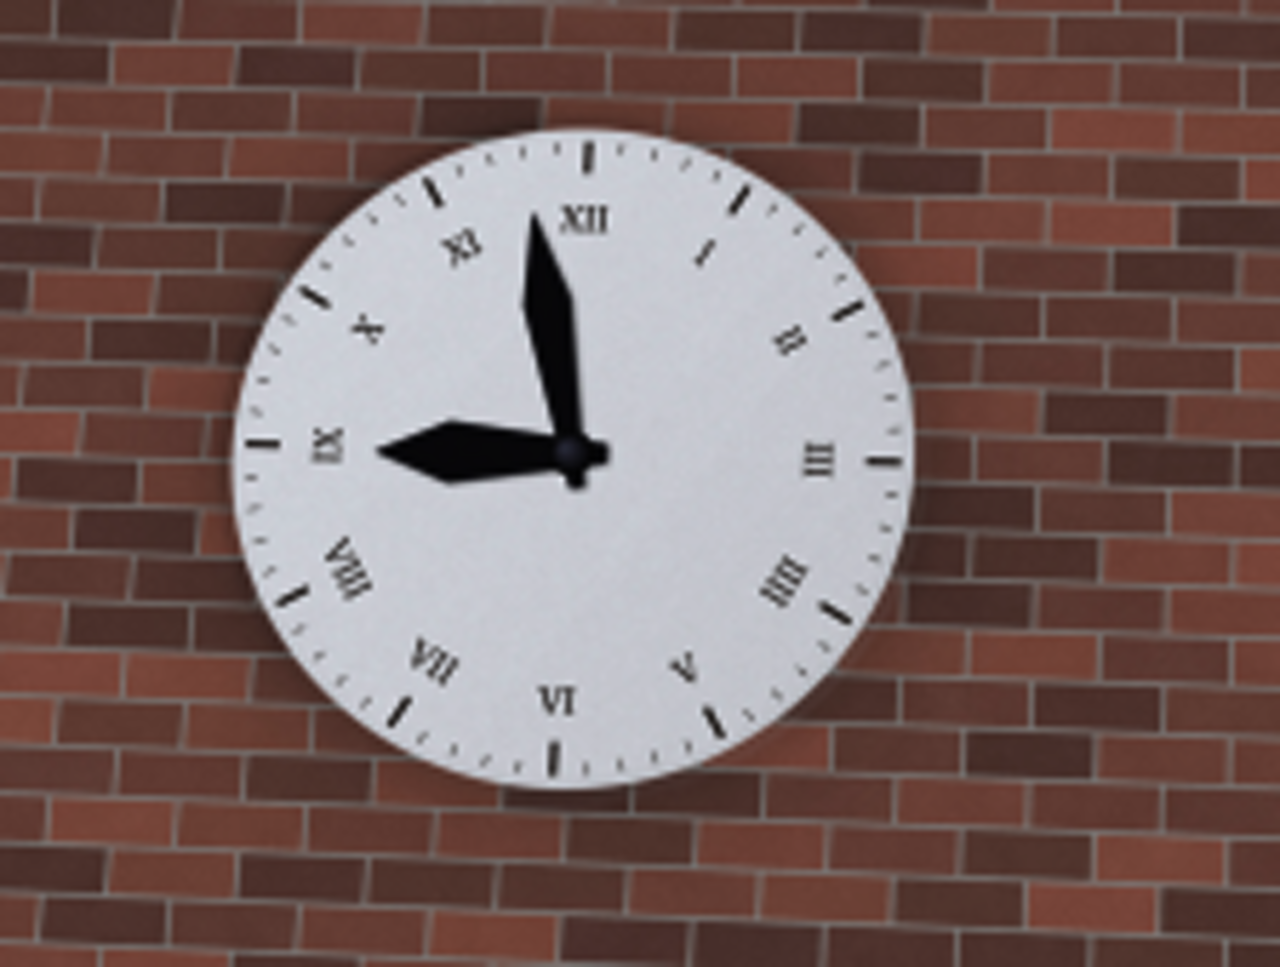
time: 8:58
